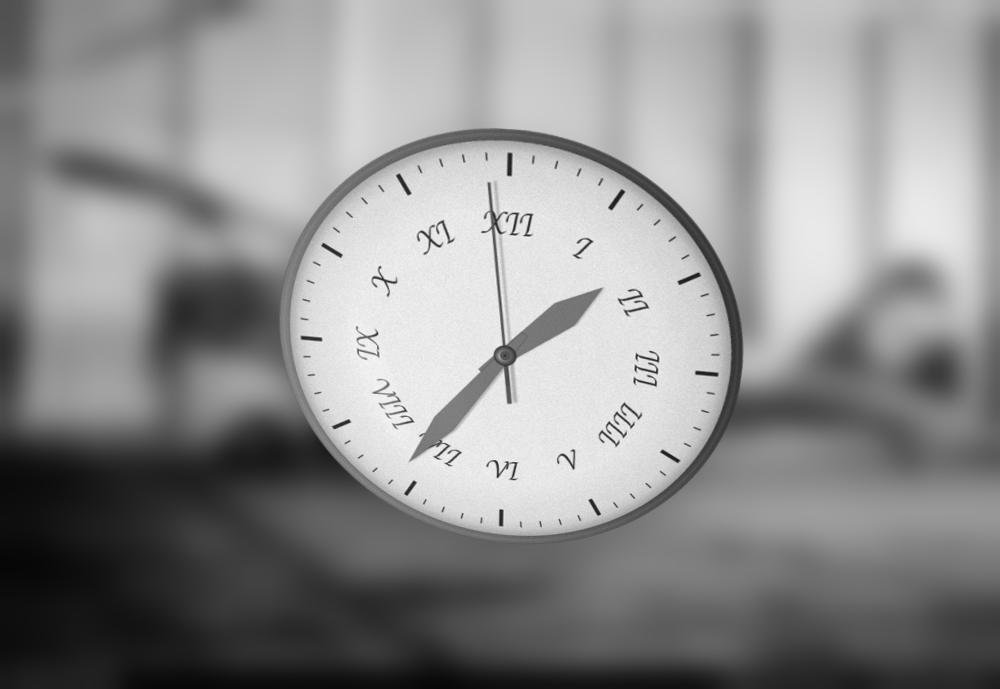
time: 1:35:59
